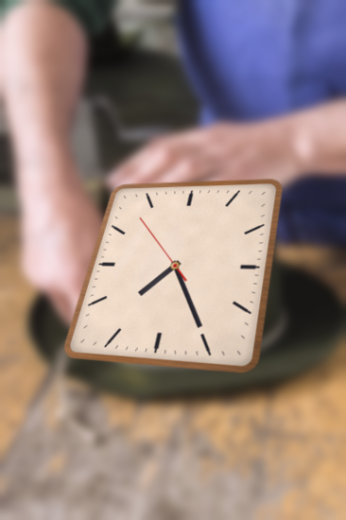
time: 7:24:53
